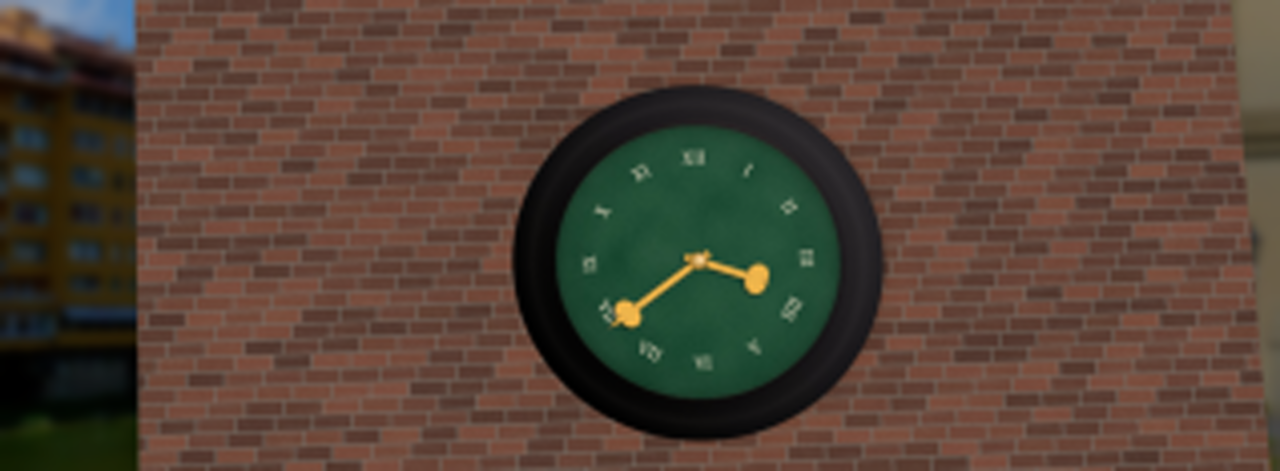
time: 3:39
